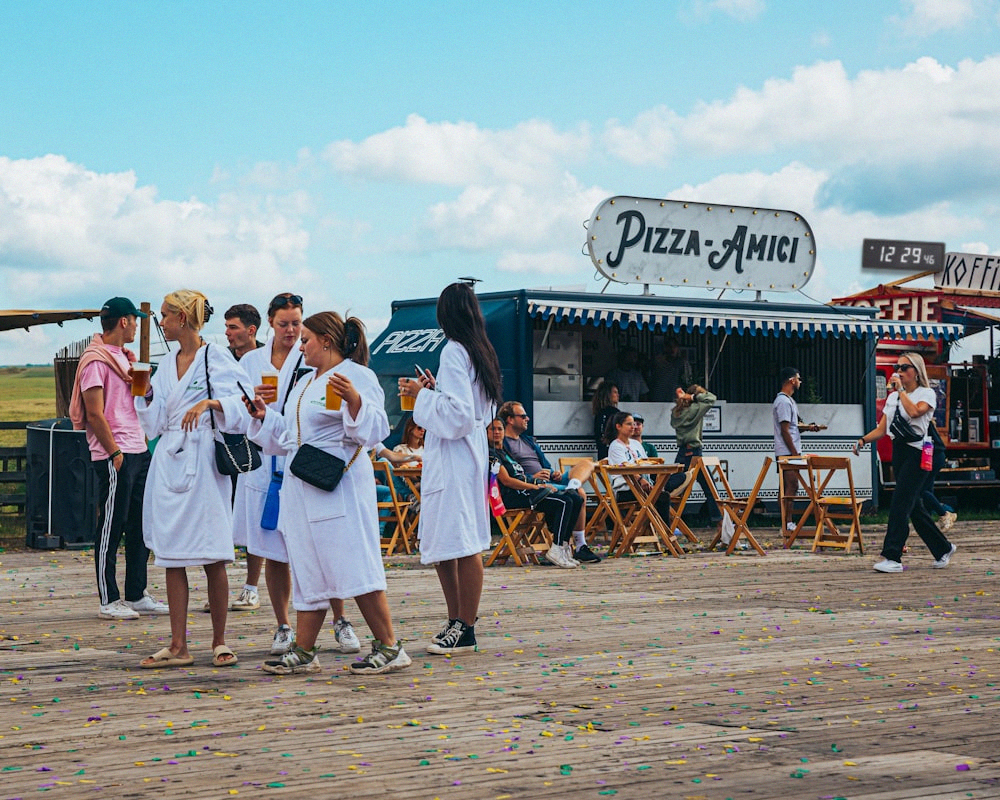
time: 12:29
